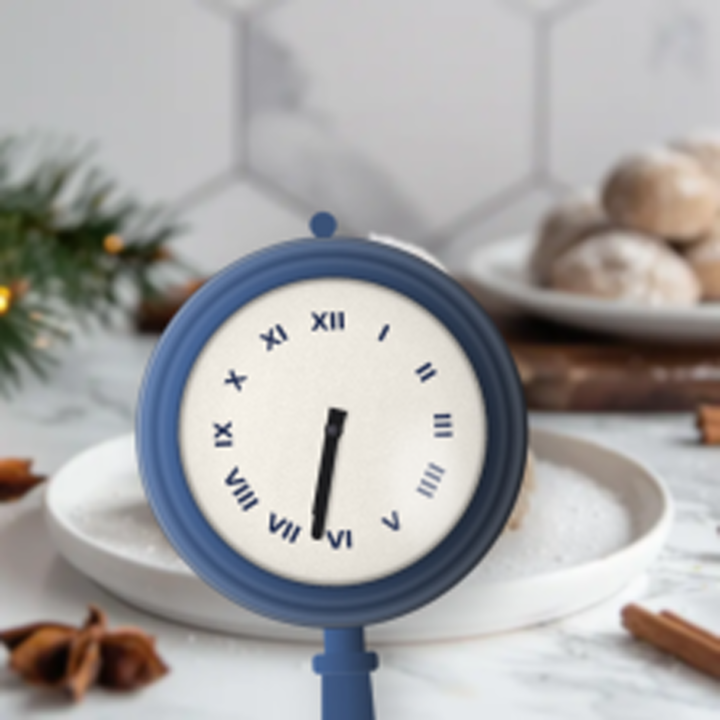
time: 6:32
